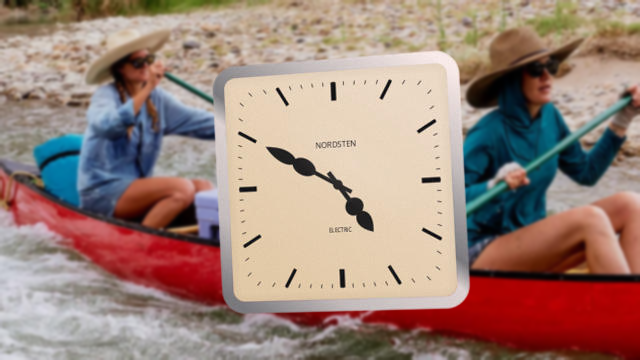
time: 4:50
